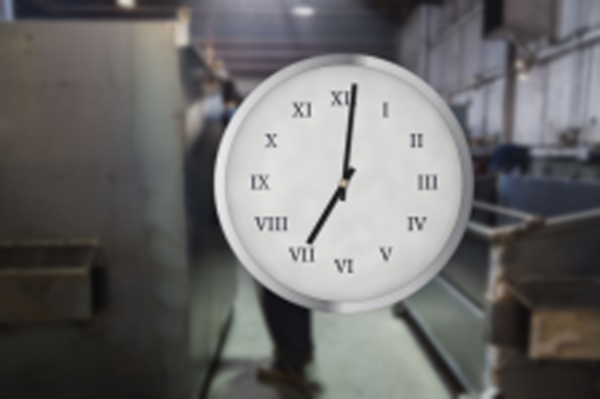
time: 7:01
